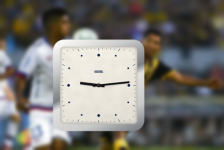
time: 9:14
